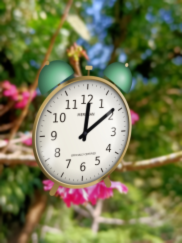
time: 12:09
